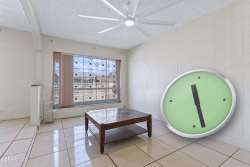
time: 11:27
